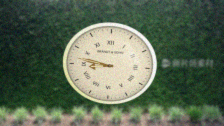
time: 8:47
